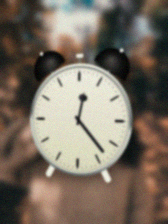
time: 12:23
